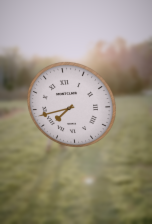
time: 7:43
